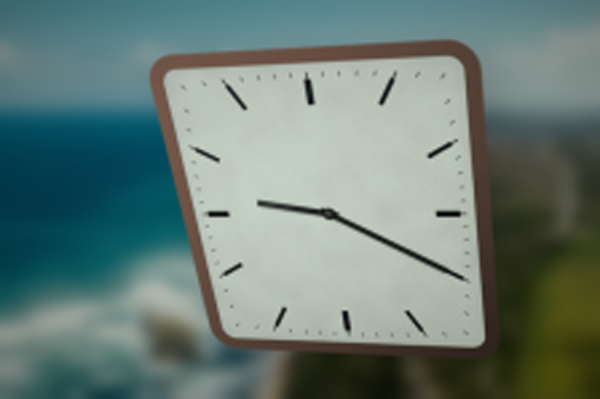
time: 9:20
